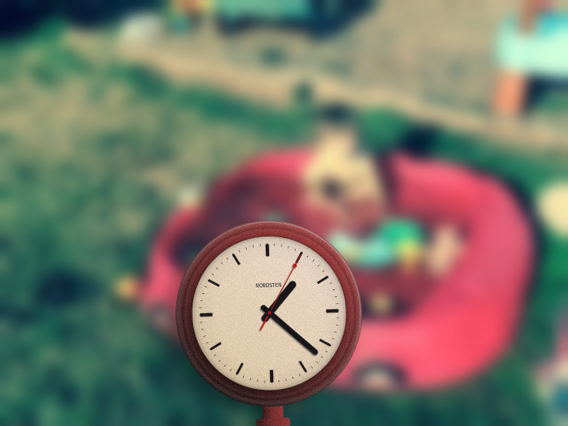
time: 1:22:05
